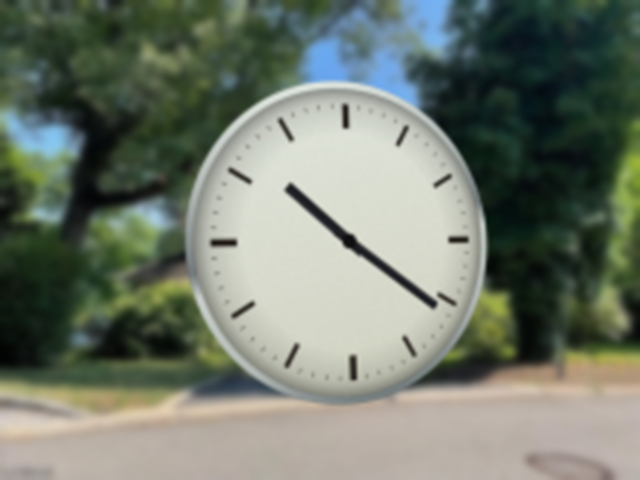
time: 10:21
